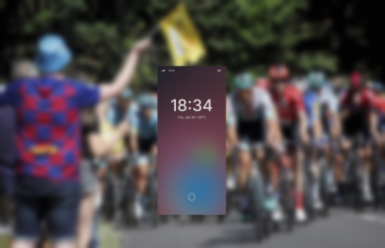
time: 18:34
